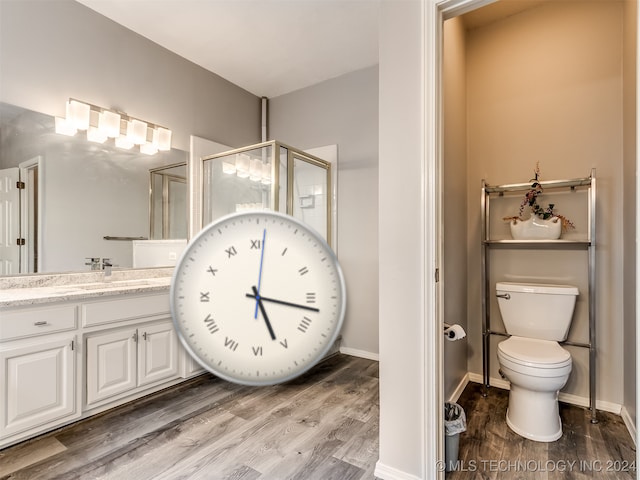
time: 5:17:01
